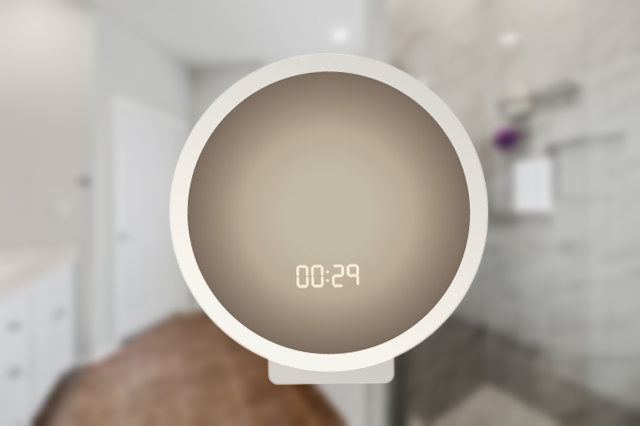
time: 0:29
